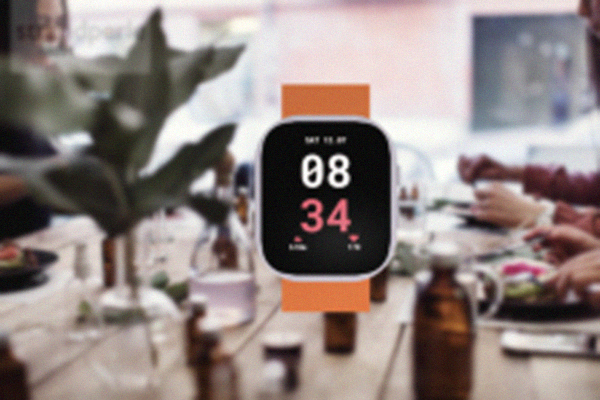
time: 8:34
